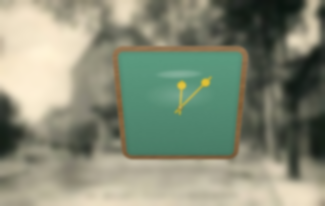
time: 12:07
